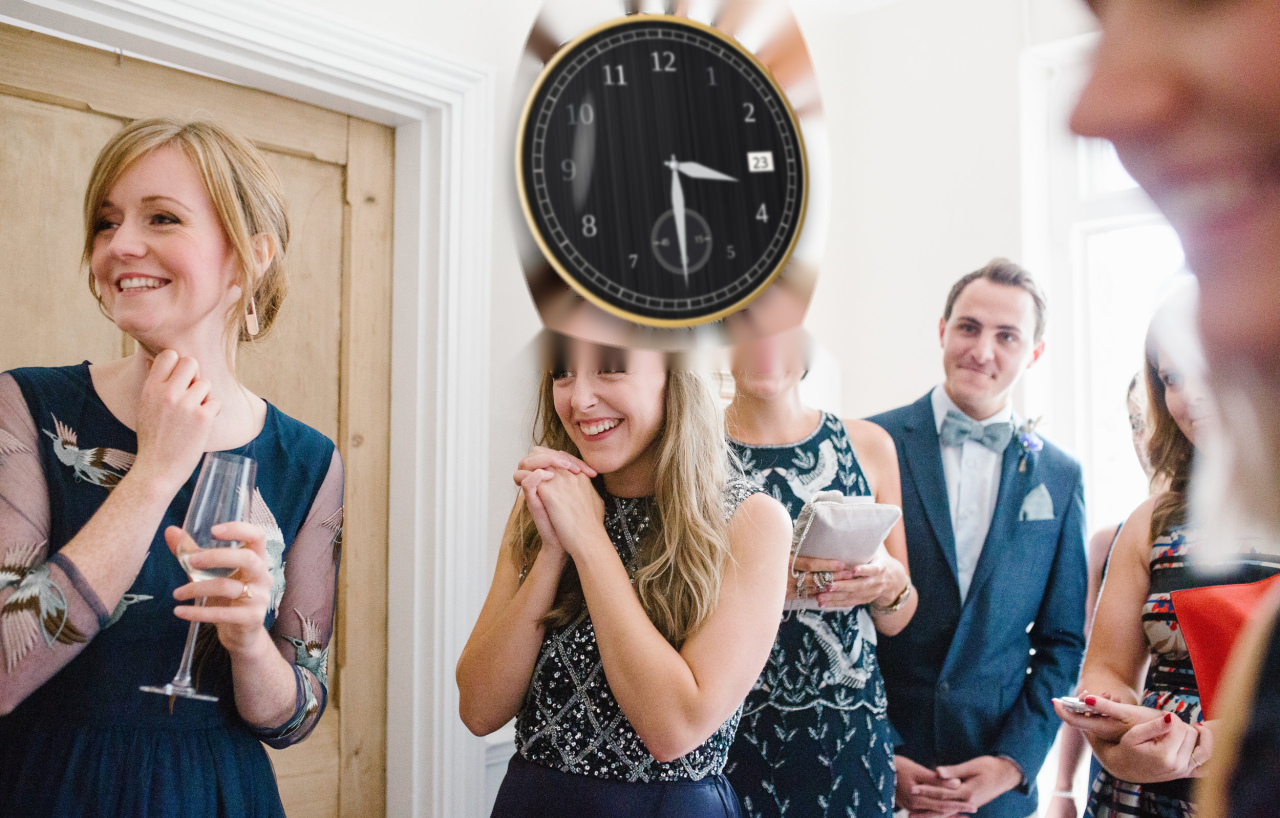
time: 3:30
